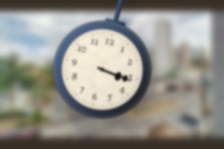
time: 3:16
